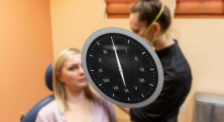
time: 6:00
